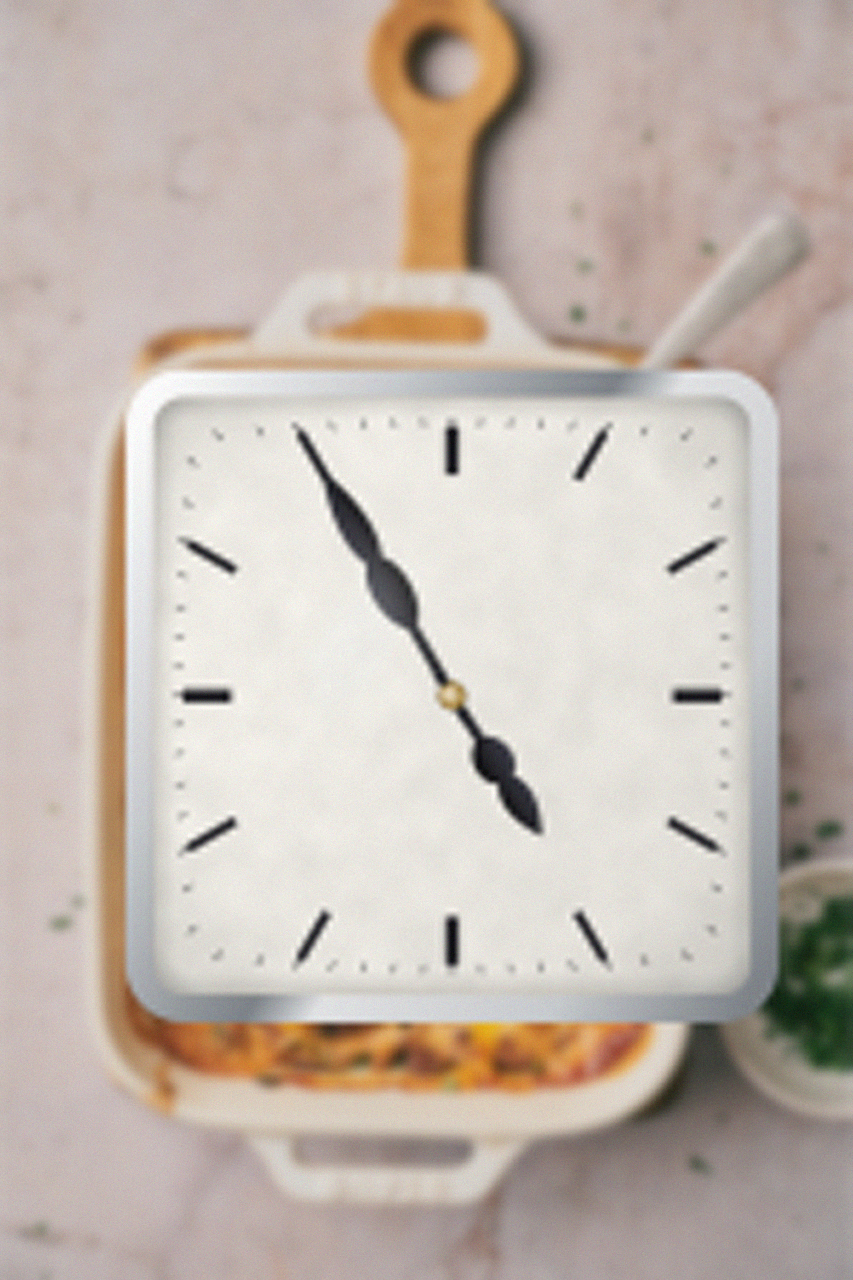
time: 4:55
